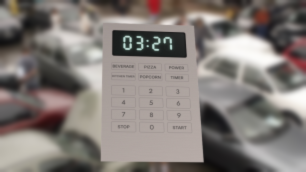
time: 3:27
